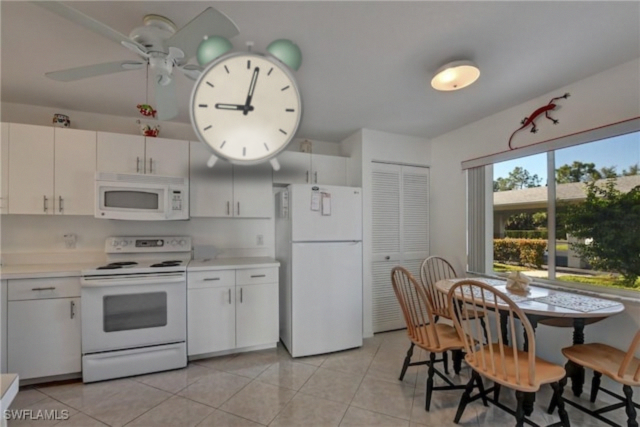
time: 9:02
